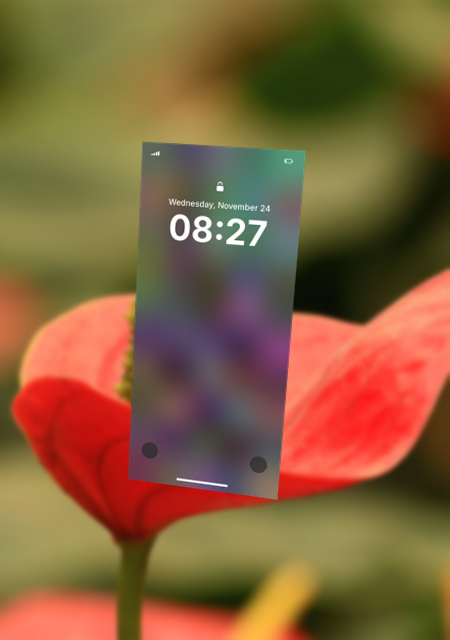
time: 8:27
